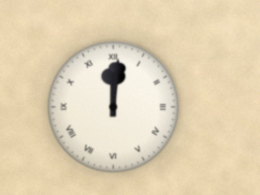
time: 12:01
